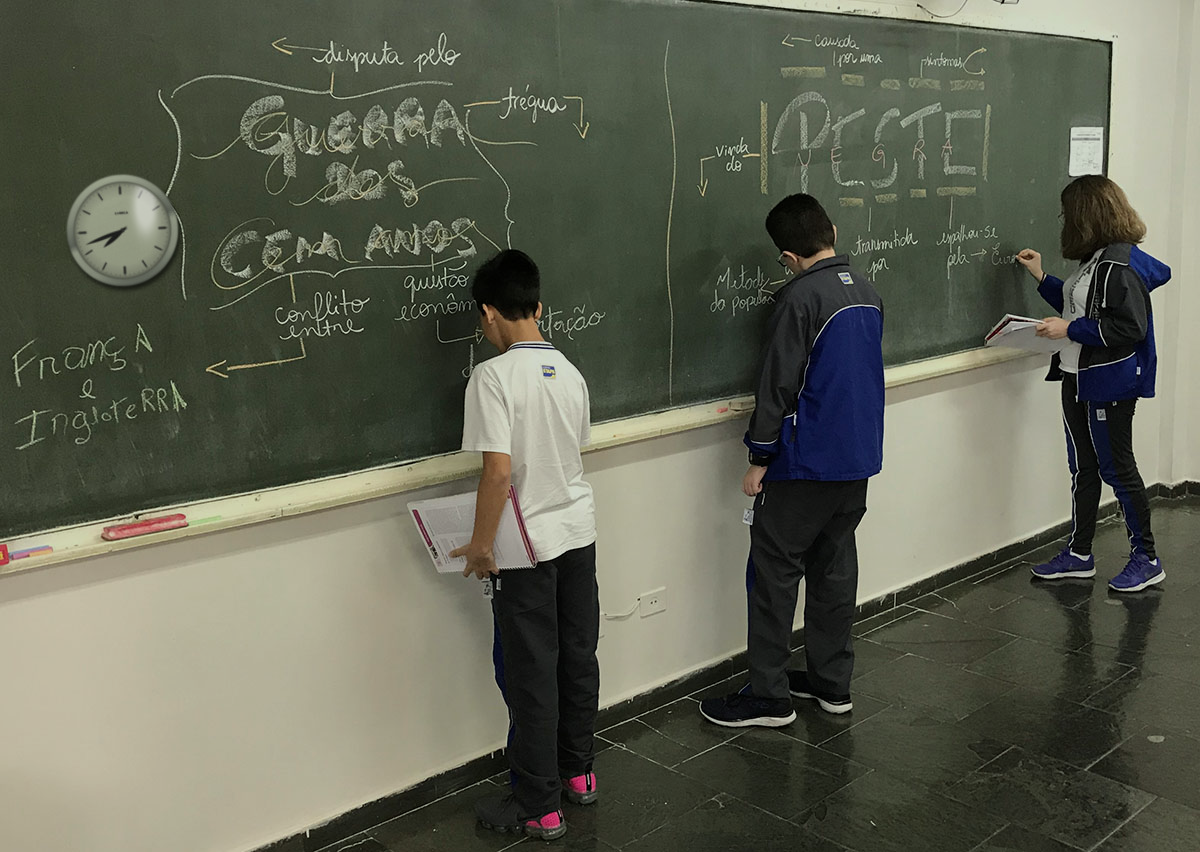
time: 7:42
